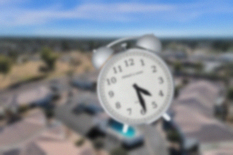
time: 4:29
